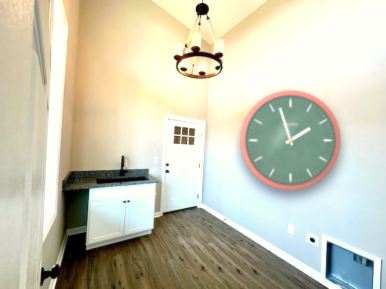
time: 1:57
